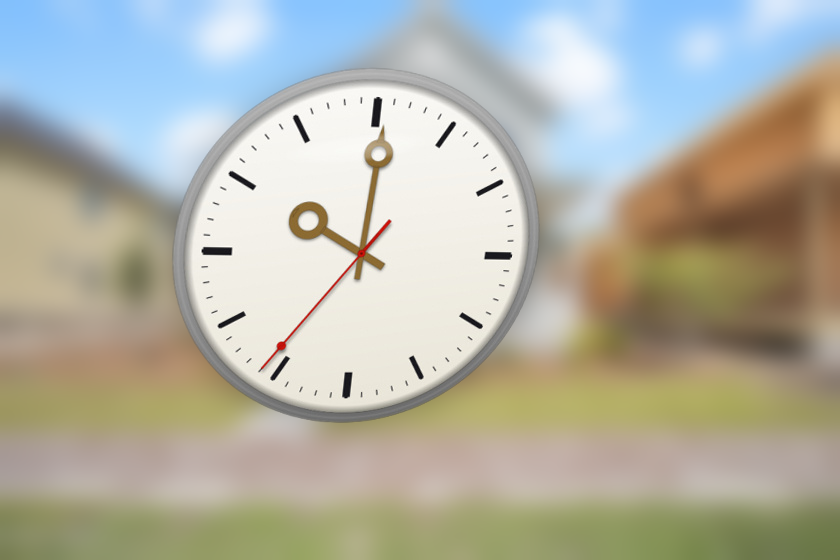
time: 10:00:36
